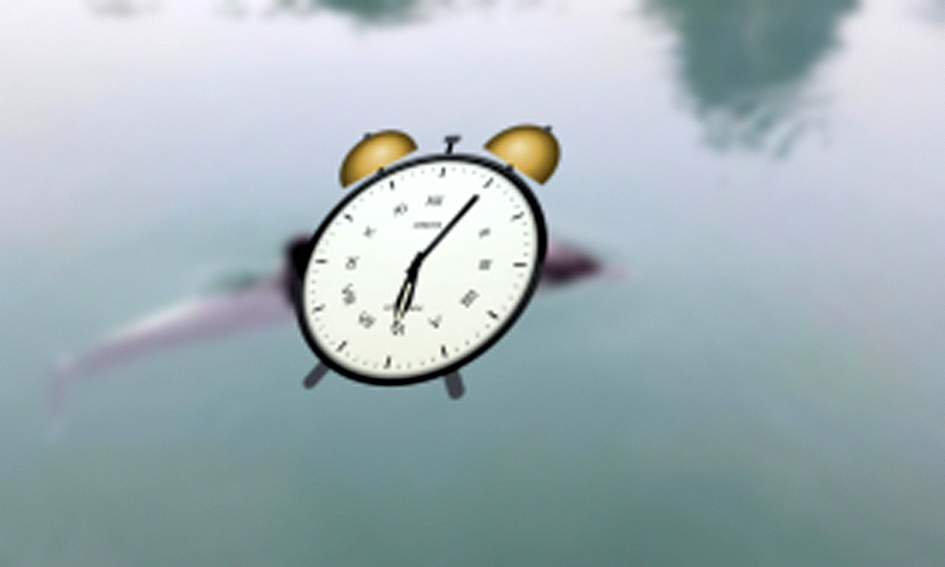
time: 6:05
